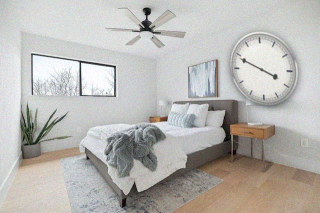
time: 3:49
